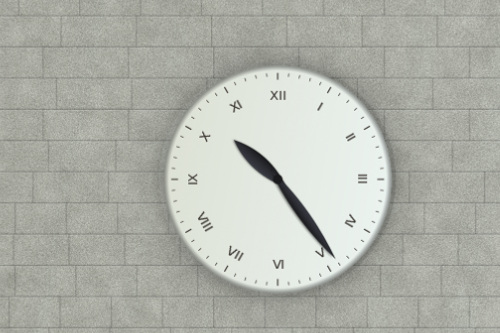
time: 10:24
